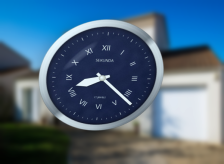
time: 8:22
